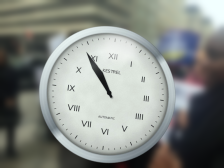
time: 10:54
